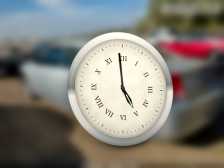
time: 4:59
